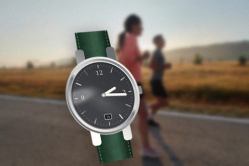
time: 2:16
